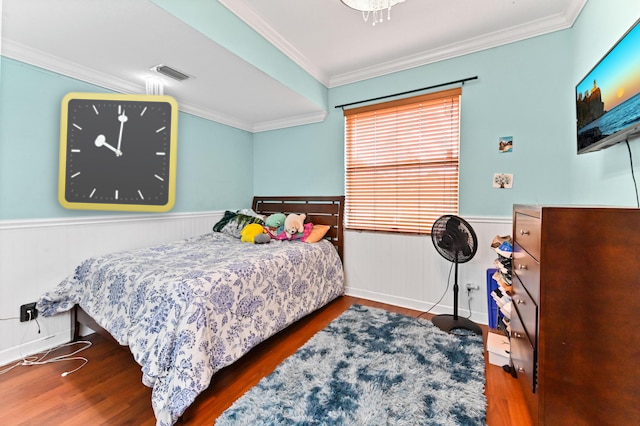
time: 10:01
